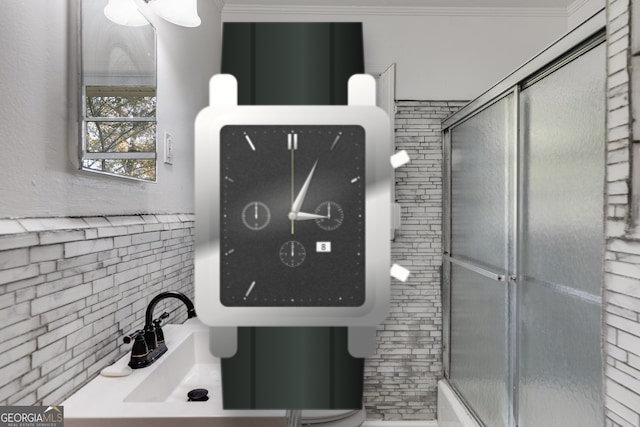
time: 3:04
